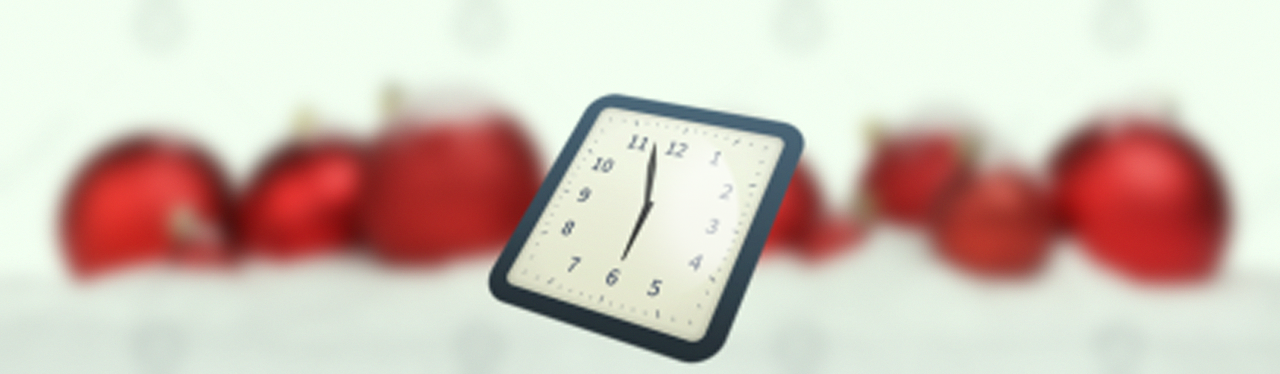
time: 5:57
